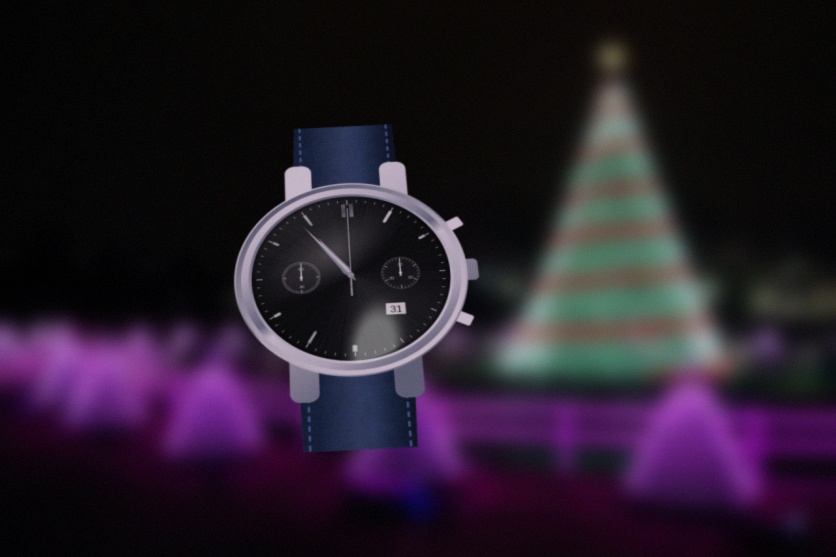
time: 10:54
